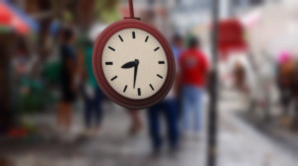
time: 8:32
